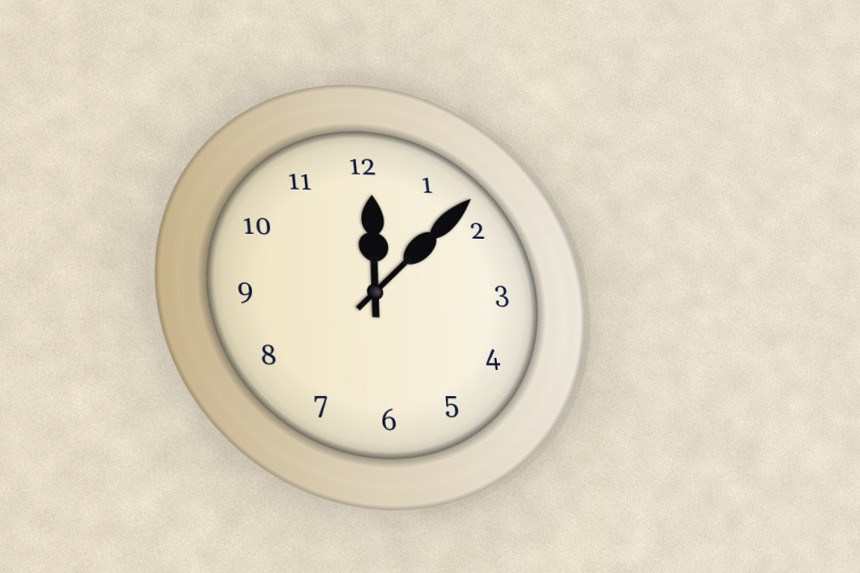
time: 12:08
